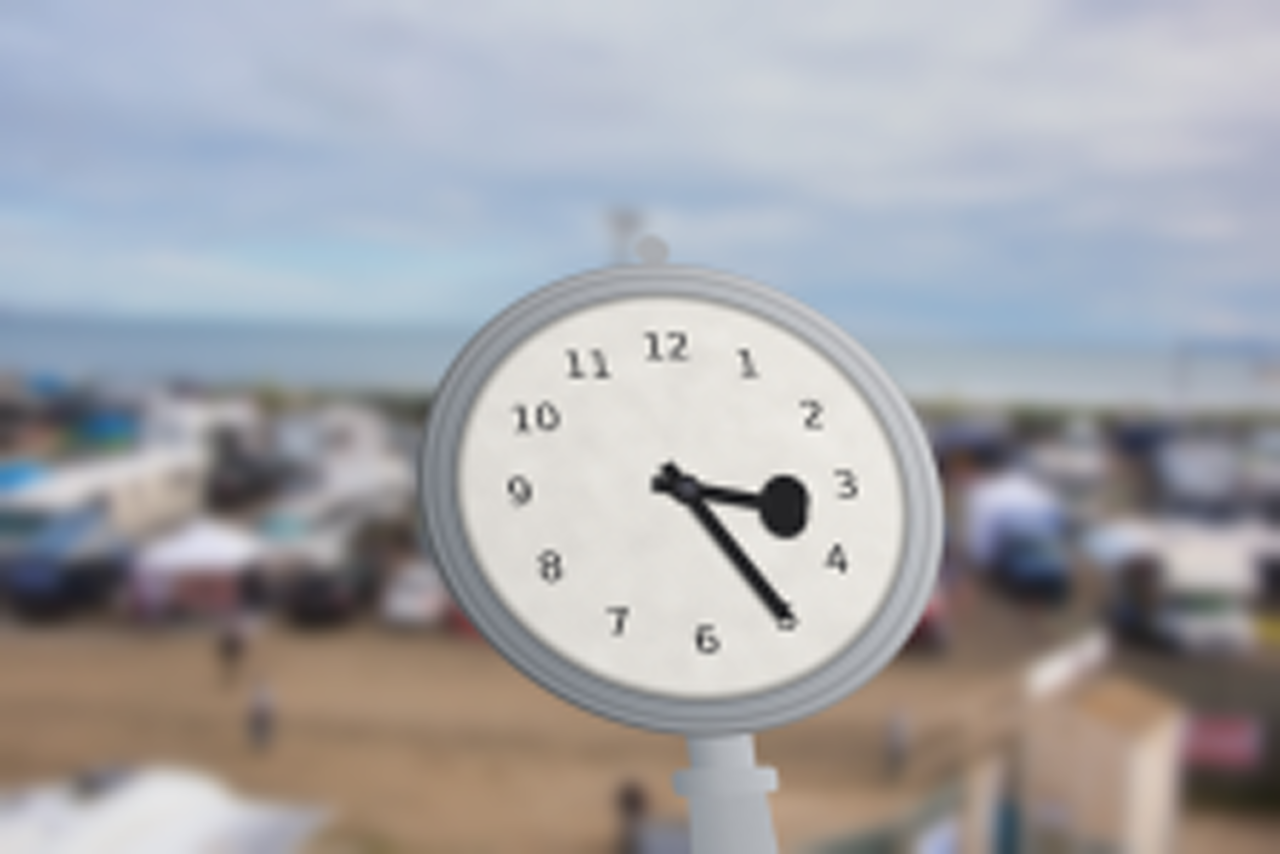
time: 3:25
